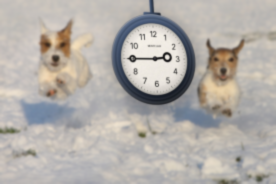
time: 2:45
